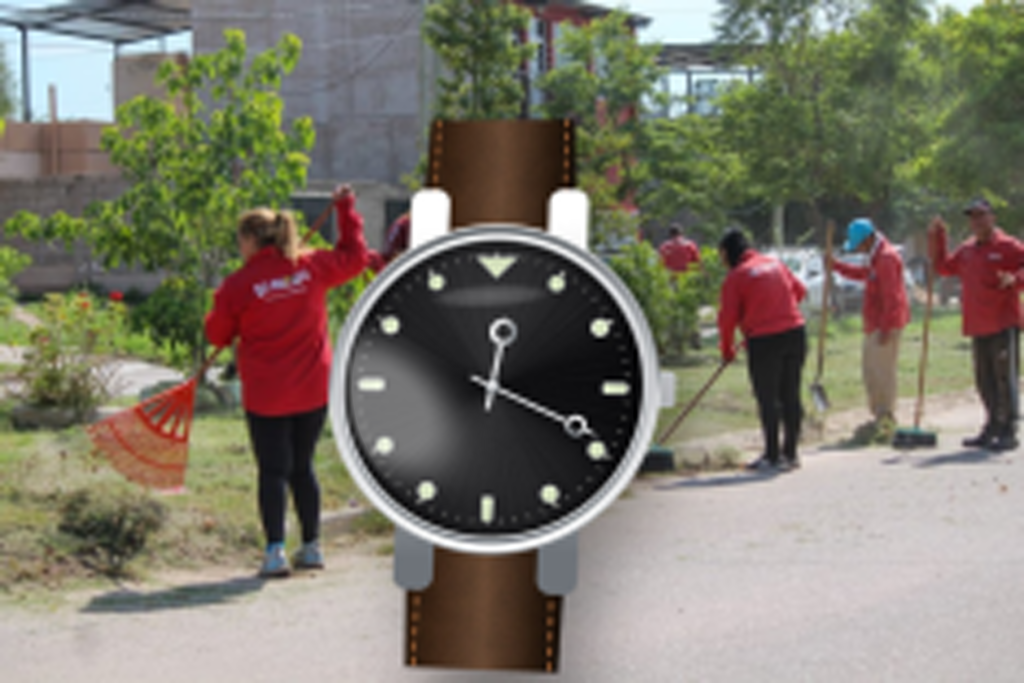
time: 12:19
